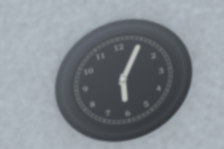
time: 6:05
